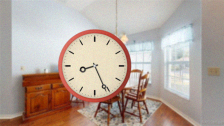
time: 8:26
